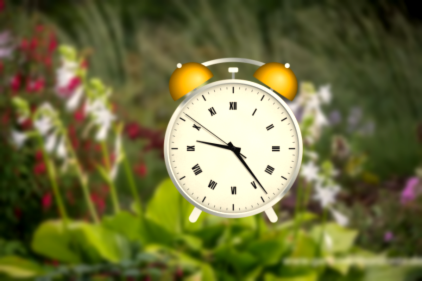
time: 9:23:51
